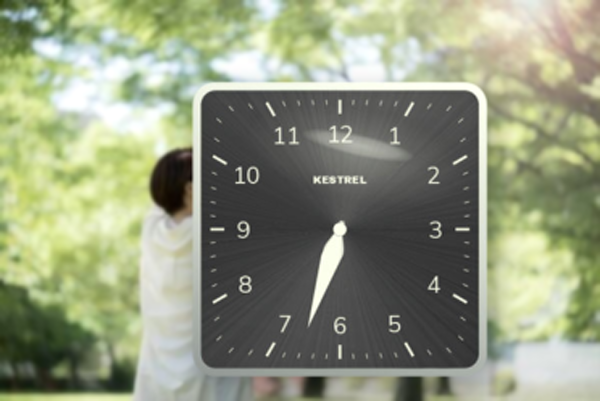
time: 6:33
